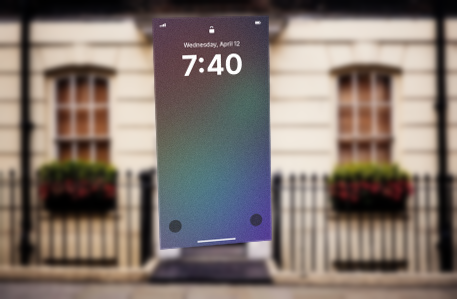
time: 7:40
